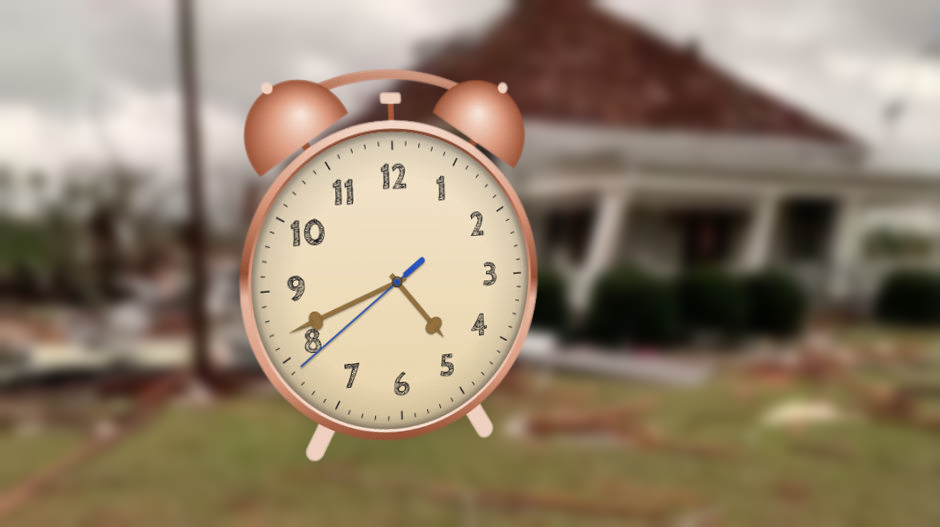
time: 4:41:39
